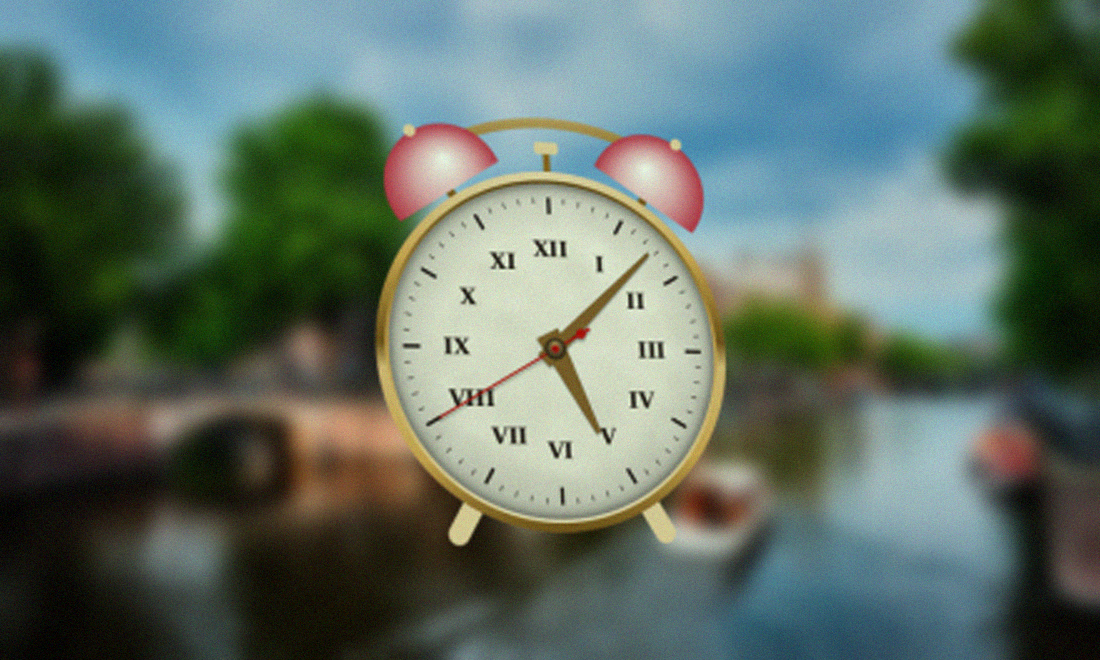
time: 5:07:40
